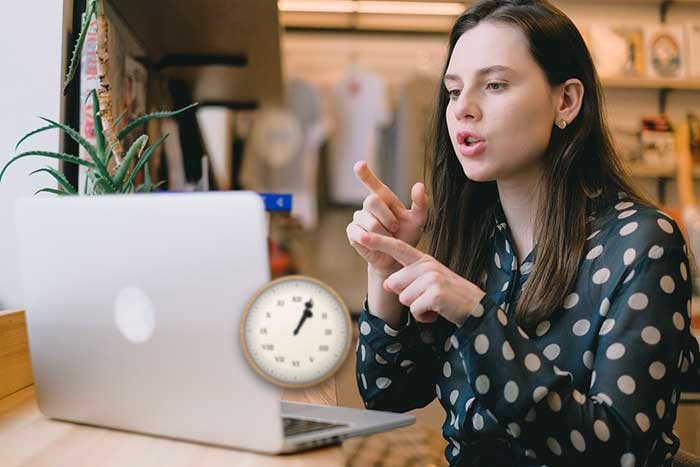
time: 1:04
